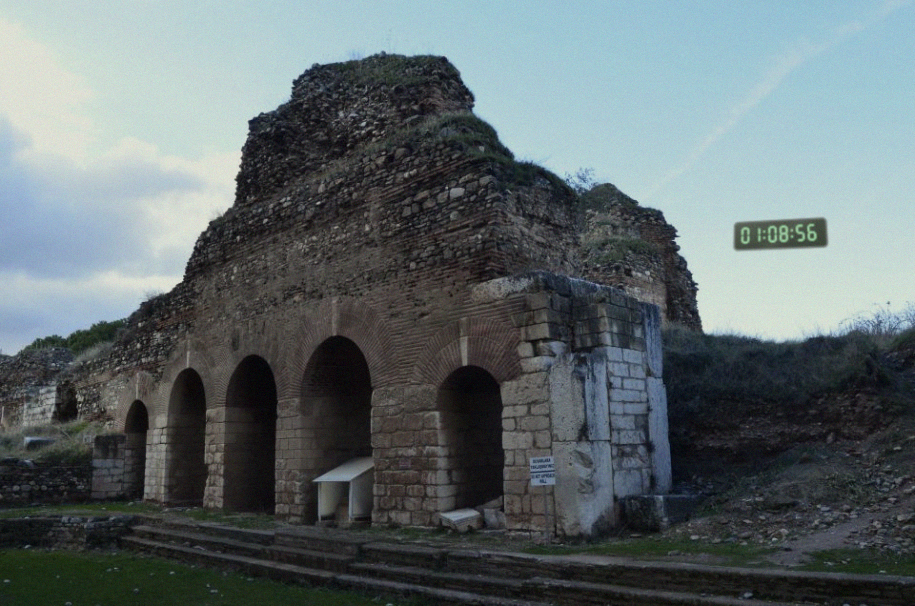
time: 1:08:56
